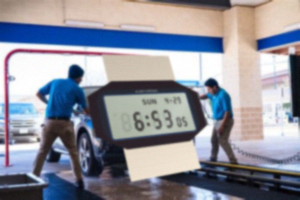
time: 6:53
